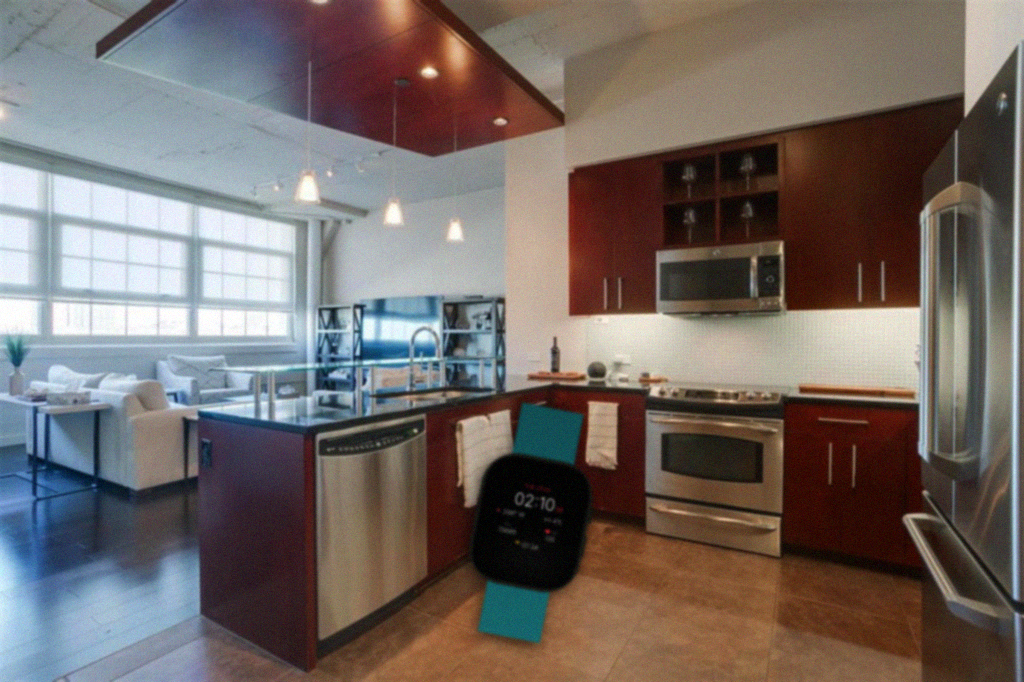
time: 2:10
